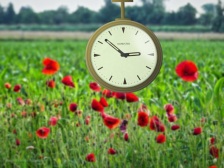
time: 2:52
